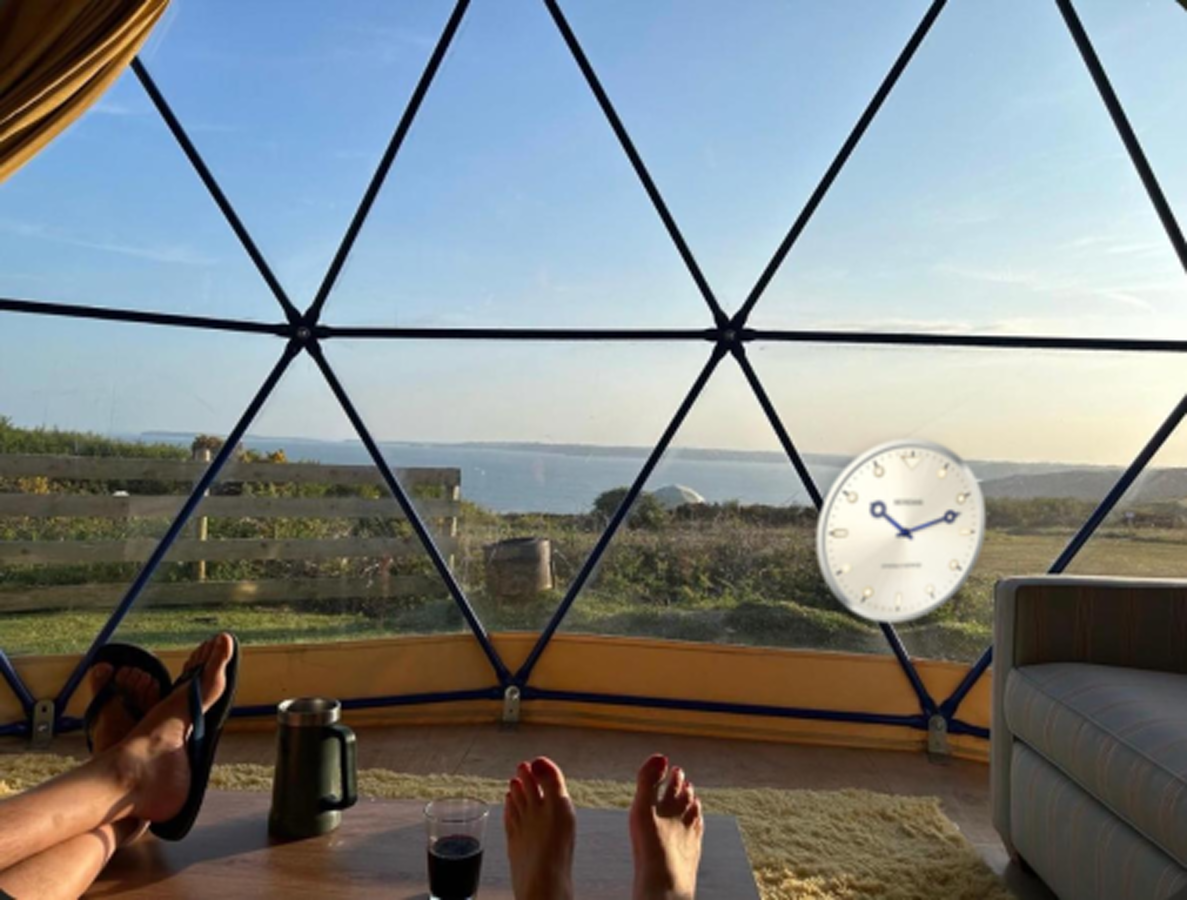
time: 10:12
